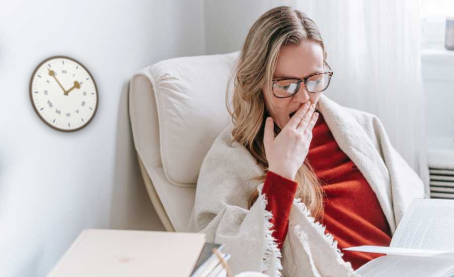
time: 1:54
